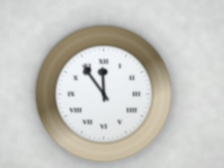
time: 11:54
